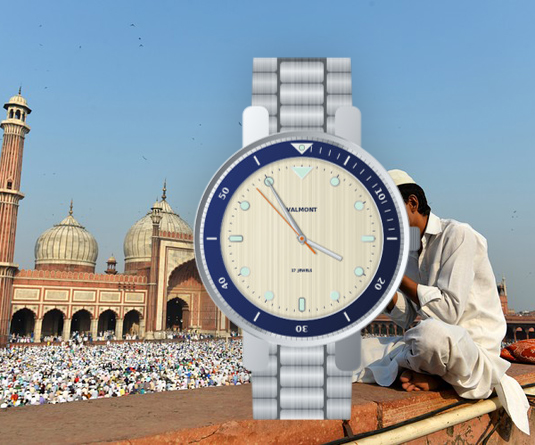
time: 3:54:53
